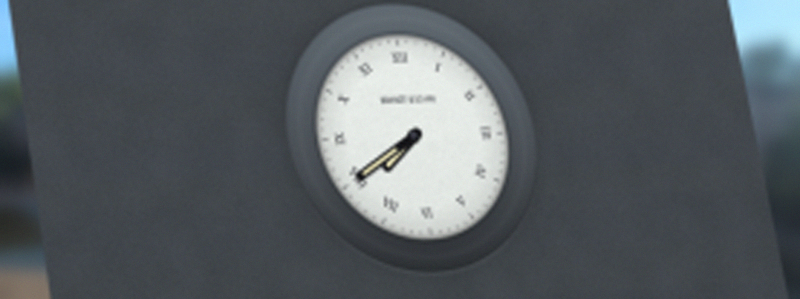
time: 7:40
